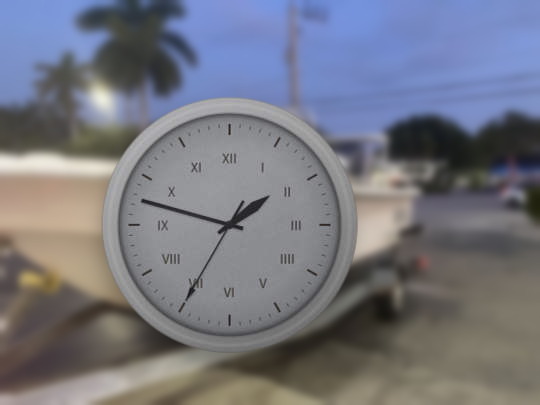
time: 1:47:35
